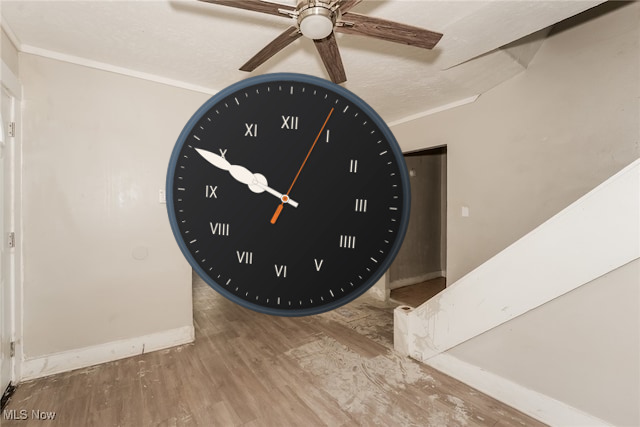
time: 9:49:04
